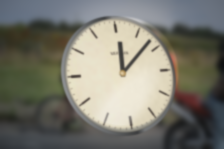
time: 12:08
